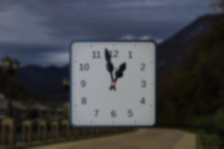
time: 12:58
